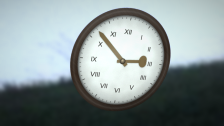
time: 2:52
